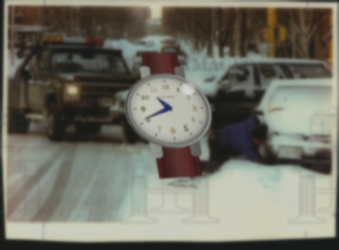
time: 10:41
